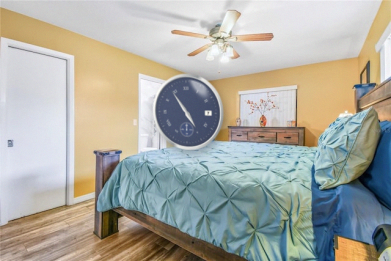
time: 4:54
